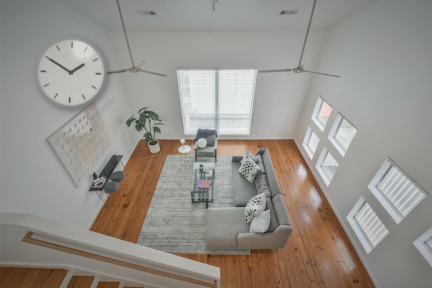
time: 1:50
